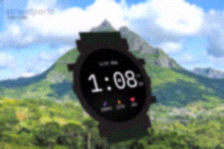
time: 1:08
